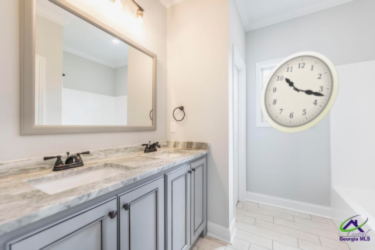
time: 10:17
